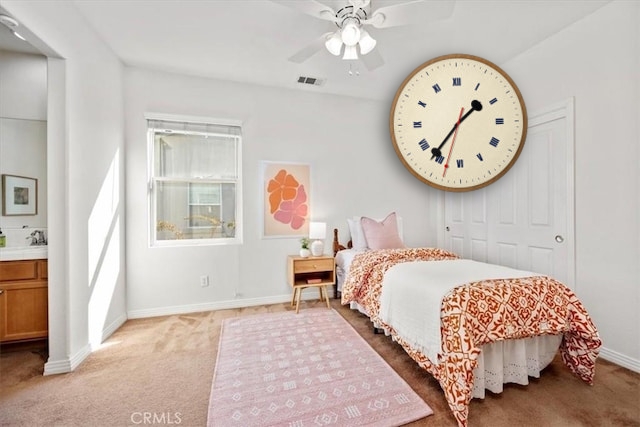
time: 1:36:33
